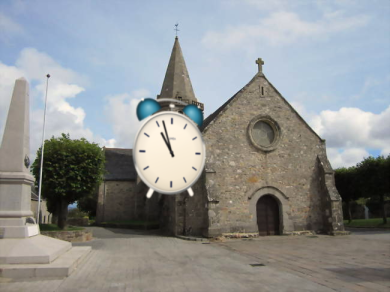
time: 10:57
